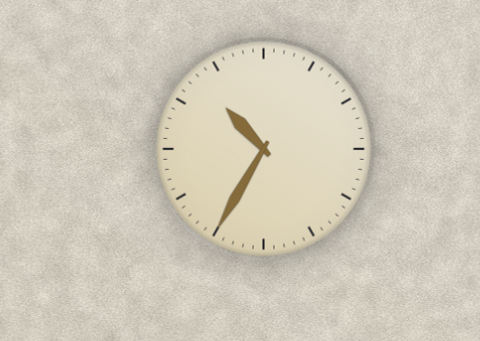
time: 10:35
